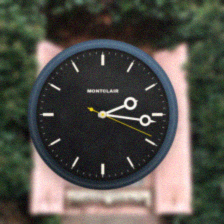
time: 2:16:19
